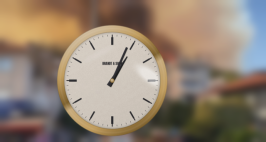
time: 1:04
